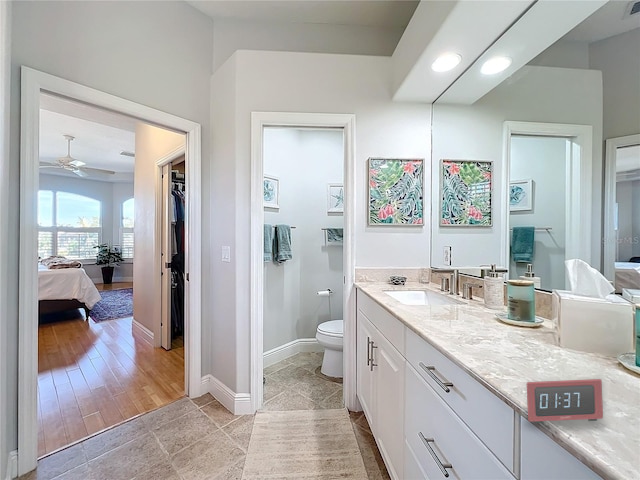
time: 1:37
